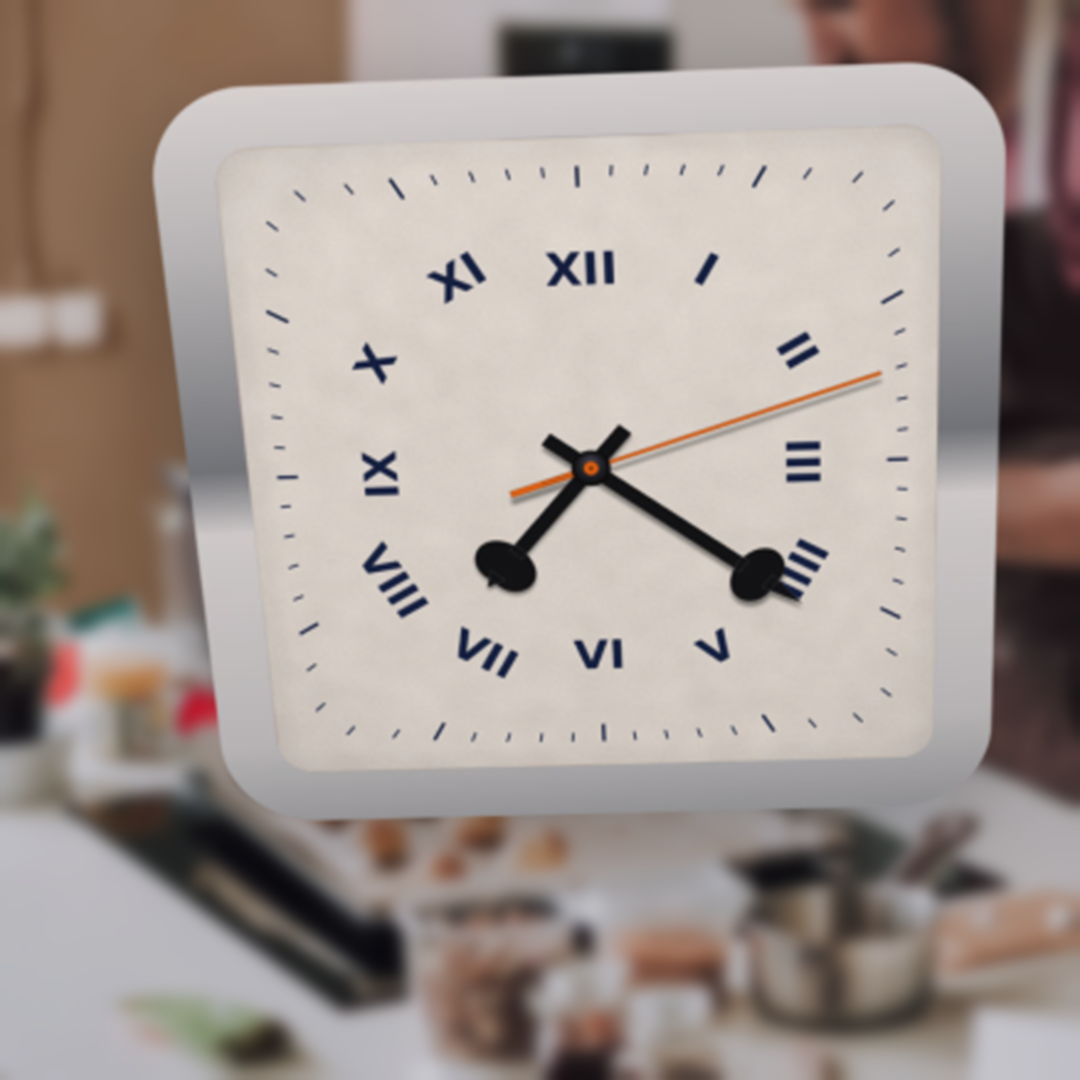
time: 7:21:12
